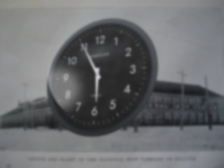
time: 5:55
